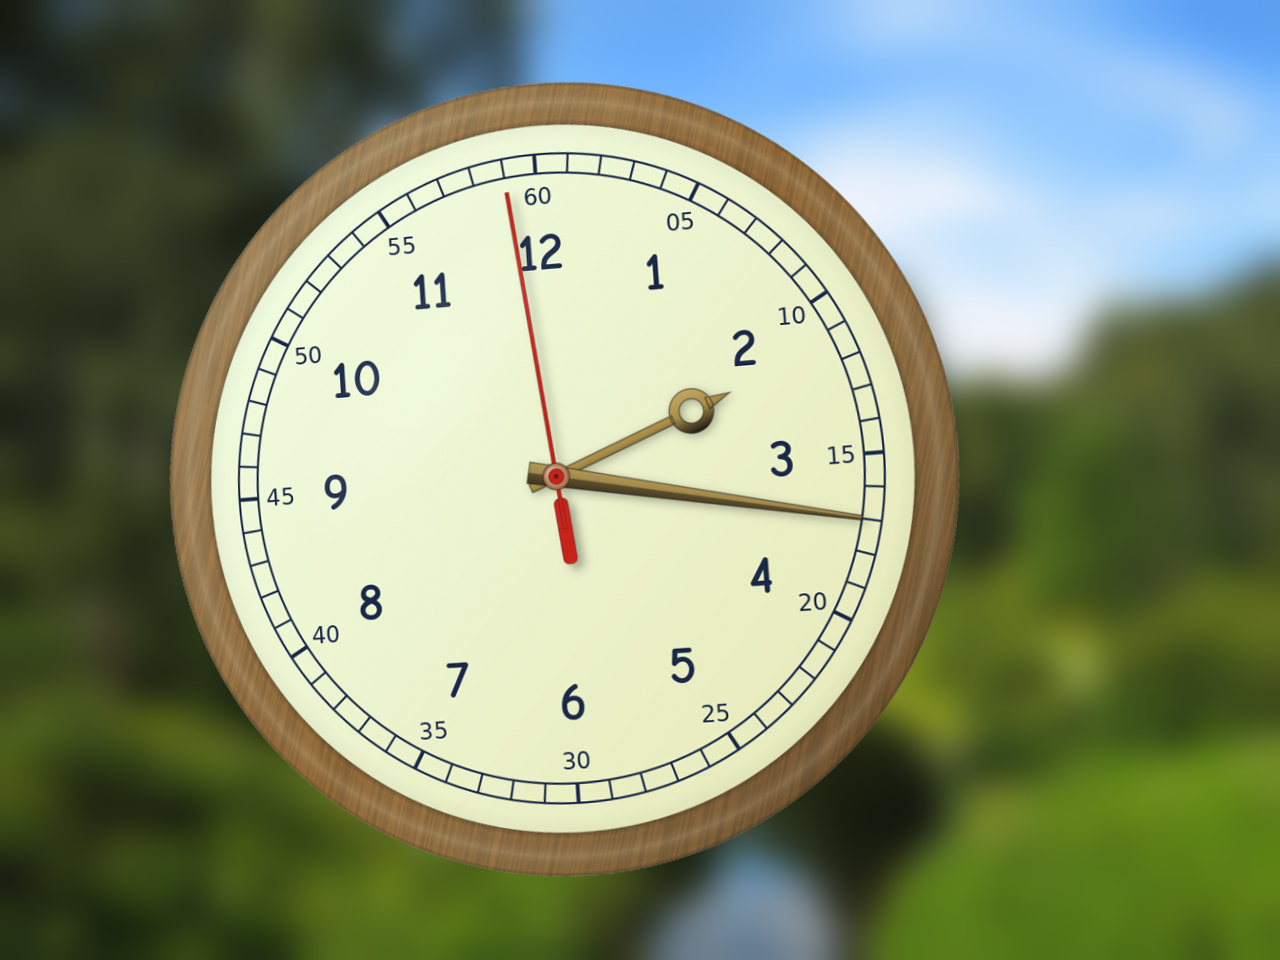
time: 2:16:59
